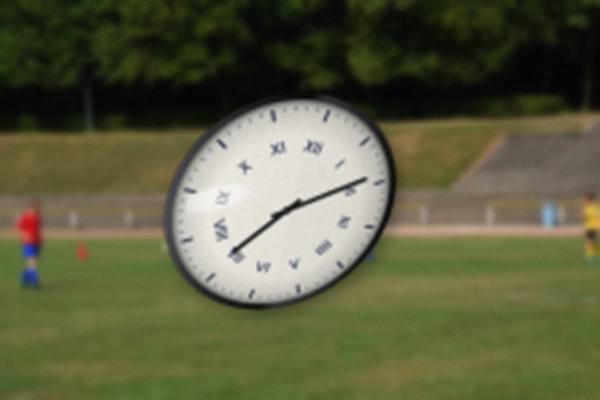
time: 7:09
